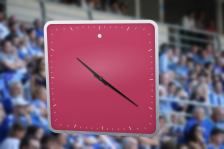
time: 10:21
